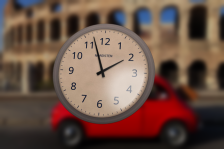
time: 1:57
